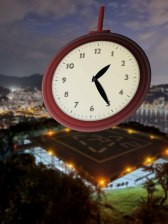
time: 1:25
